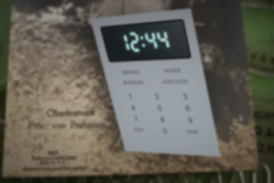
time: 12:44
